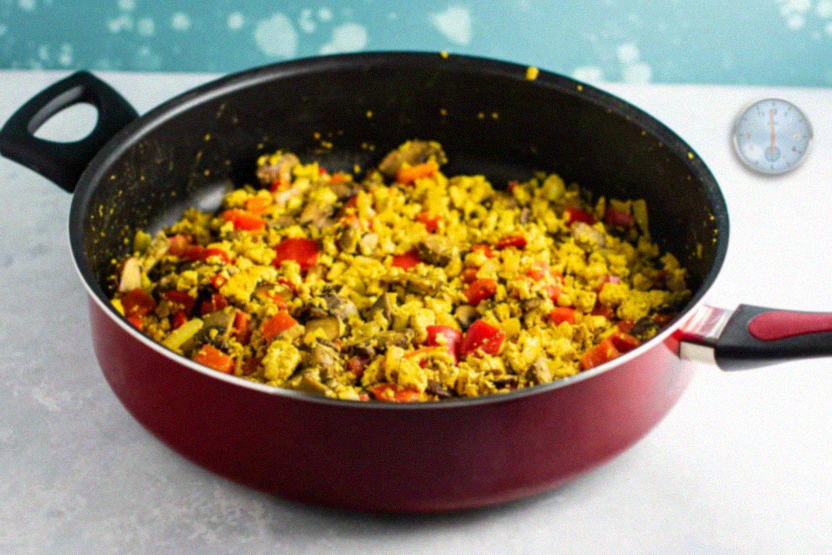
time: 5:59
